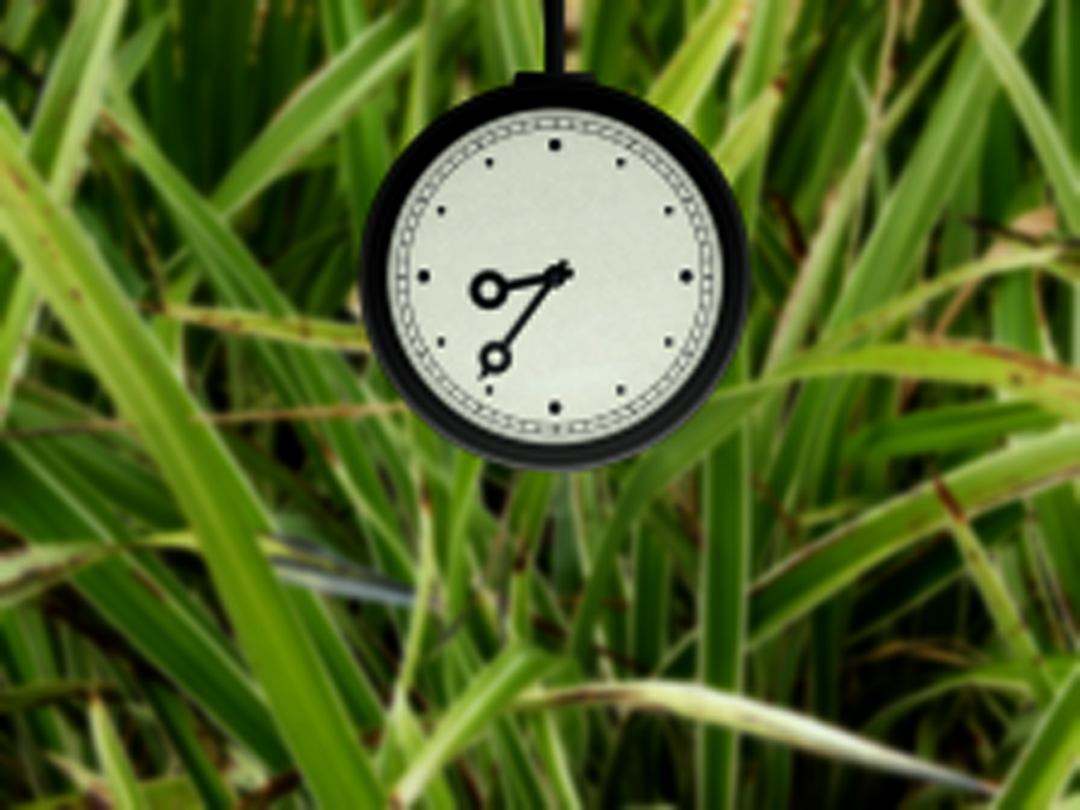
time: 8:36
